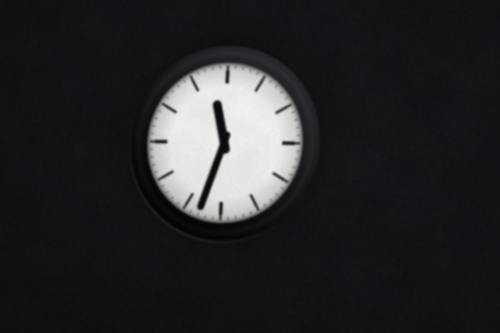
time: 11:33
